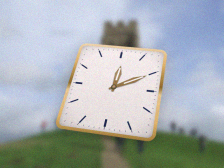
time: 12:10
